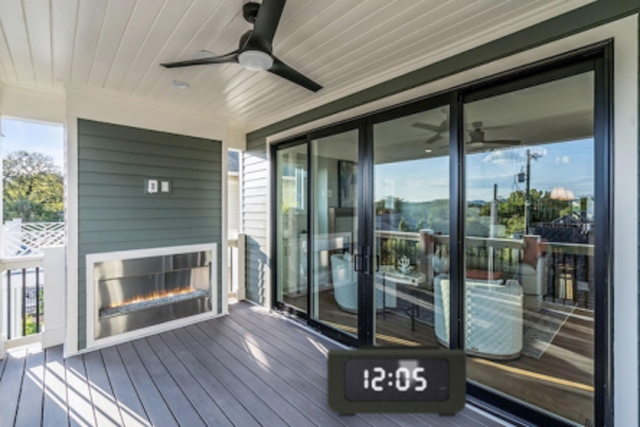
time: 12:05
